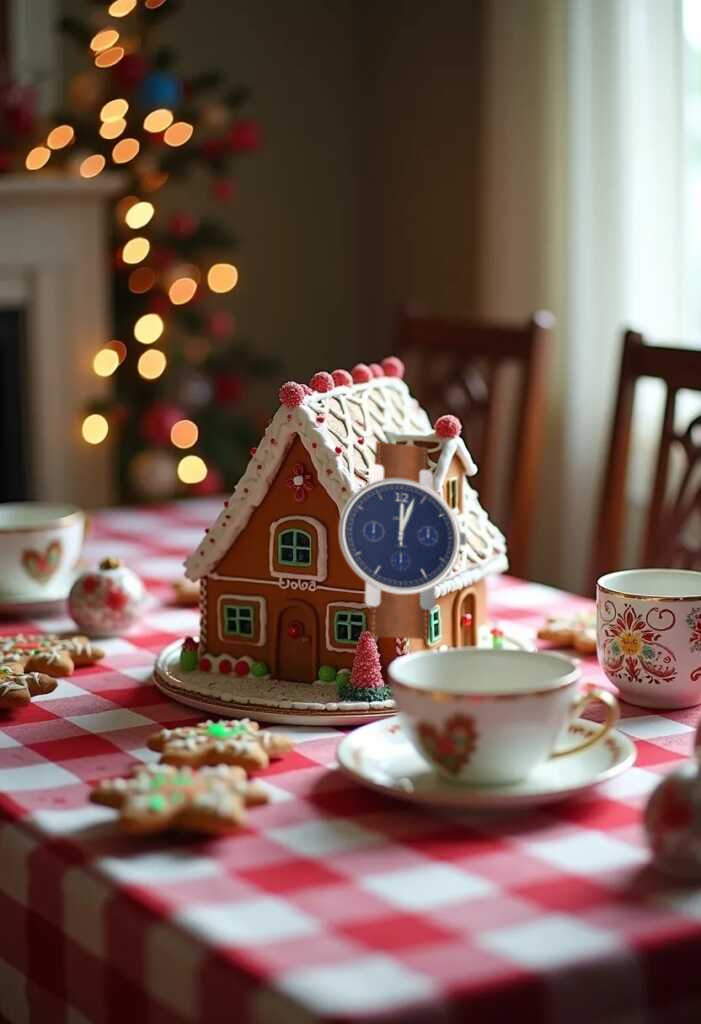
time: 12:03
